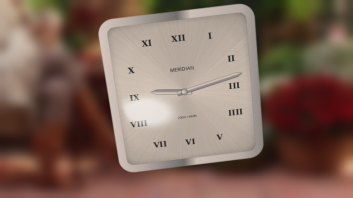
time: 9:13
